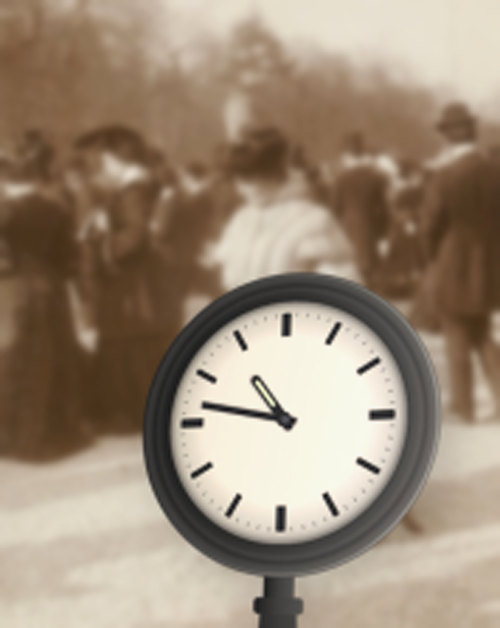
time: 10:47
